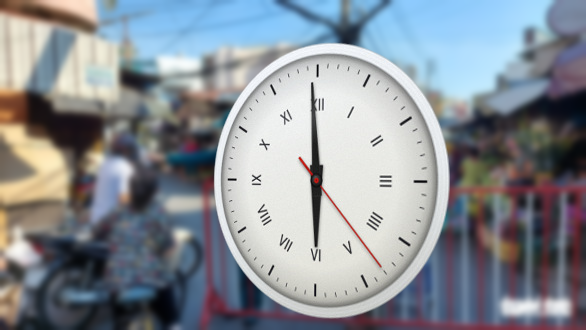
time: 5:59:23
